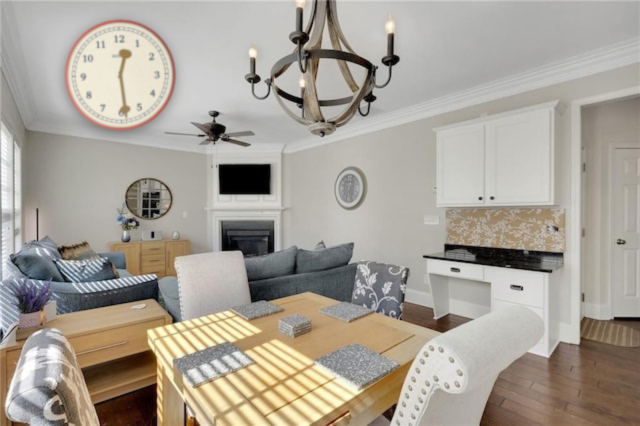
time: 12:29
